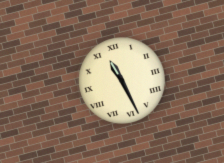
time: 11:28
